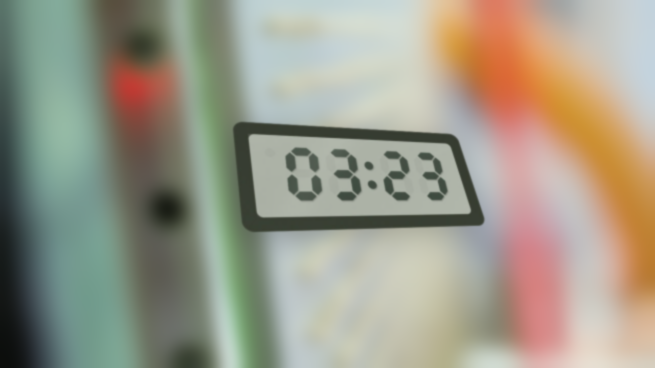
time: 3:23
